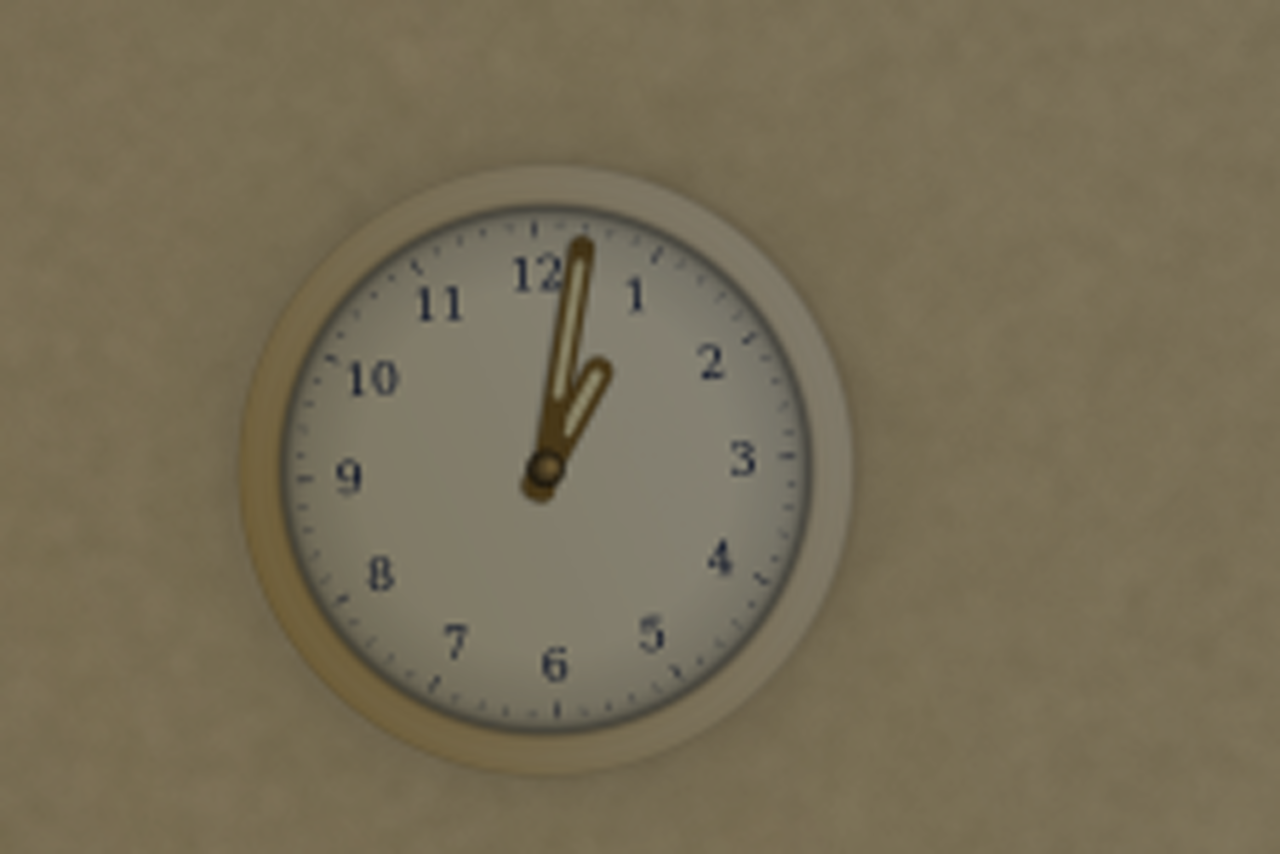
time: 1:02
